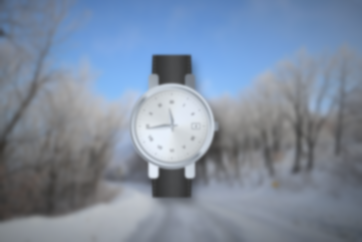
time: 11:44
